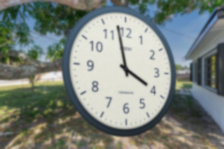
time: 3:58
